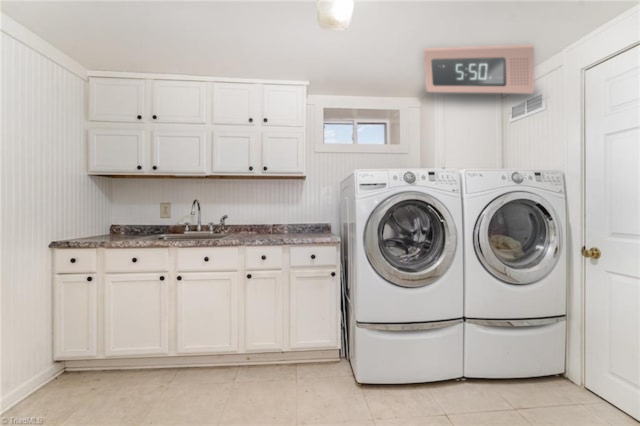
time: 5:50
